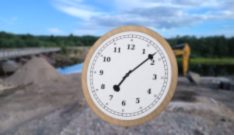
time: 7:08
